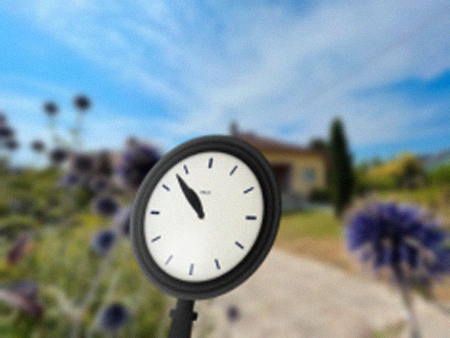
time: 10:53
